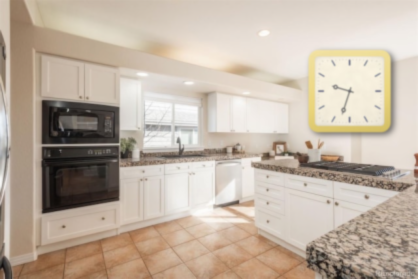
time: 9:33
